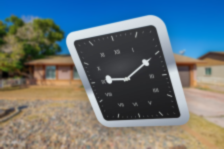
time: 9:10
